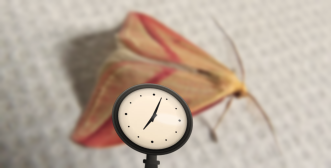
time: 7:03
